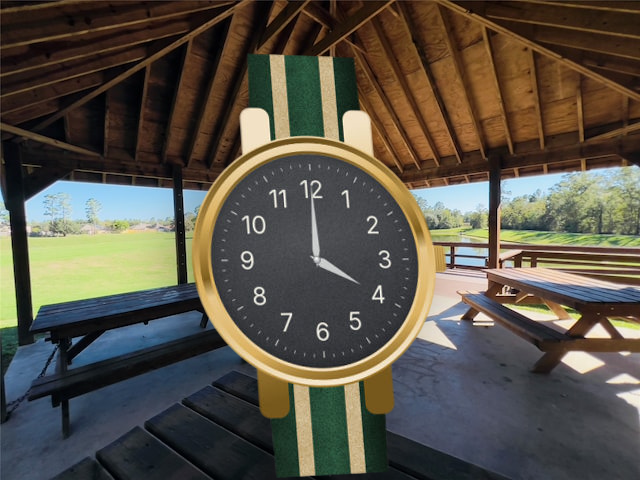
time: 4:00
